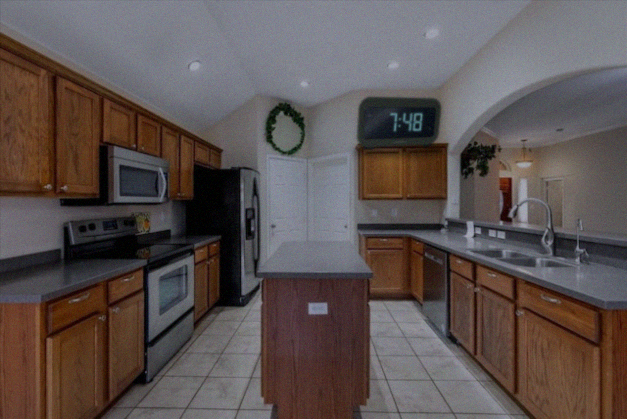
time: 7:48
